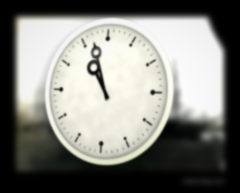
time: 10:57
